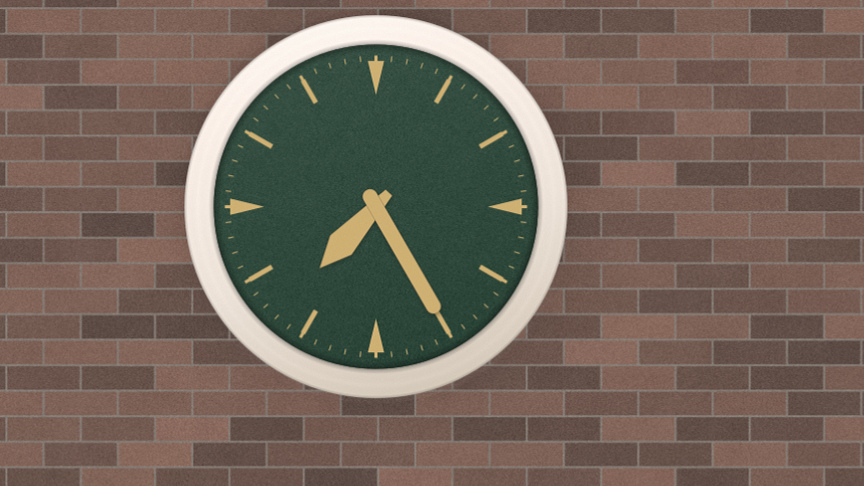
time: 7:25
